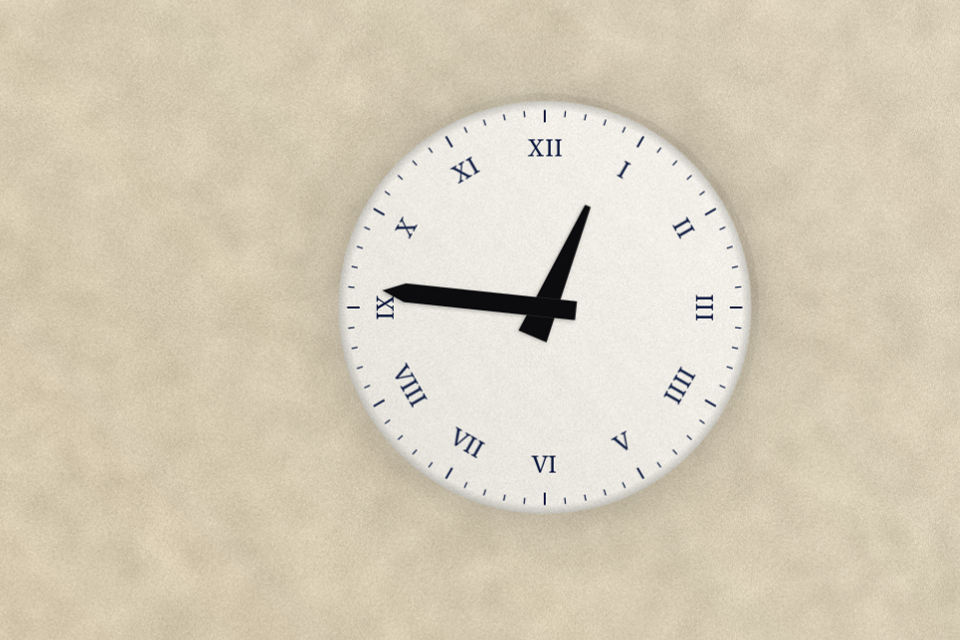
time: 12:46
